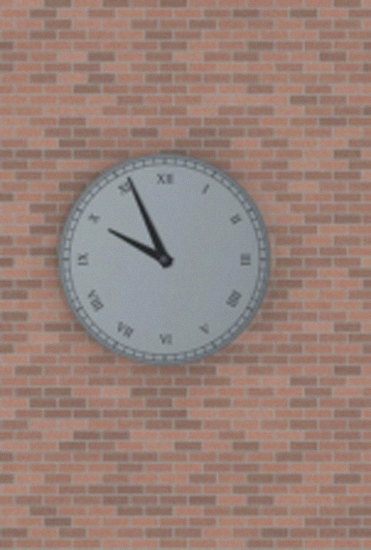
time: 9:56
